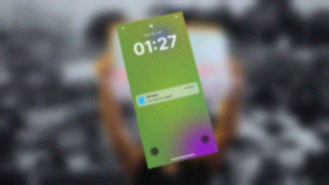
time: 1:27
